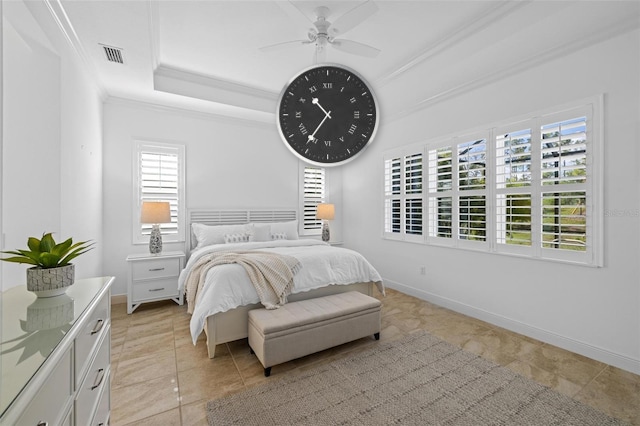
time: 10:36
